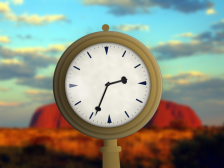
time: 2:34
